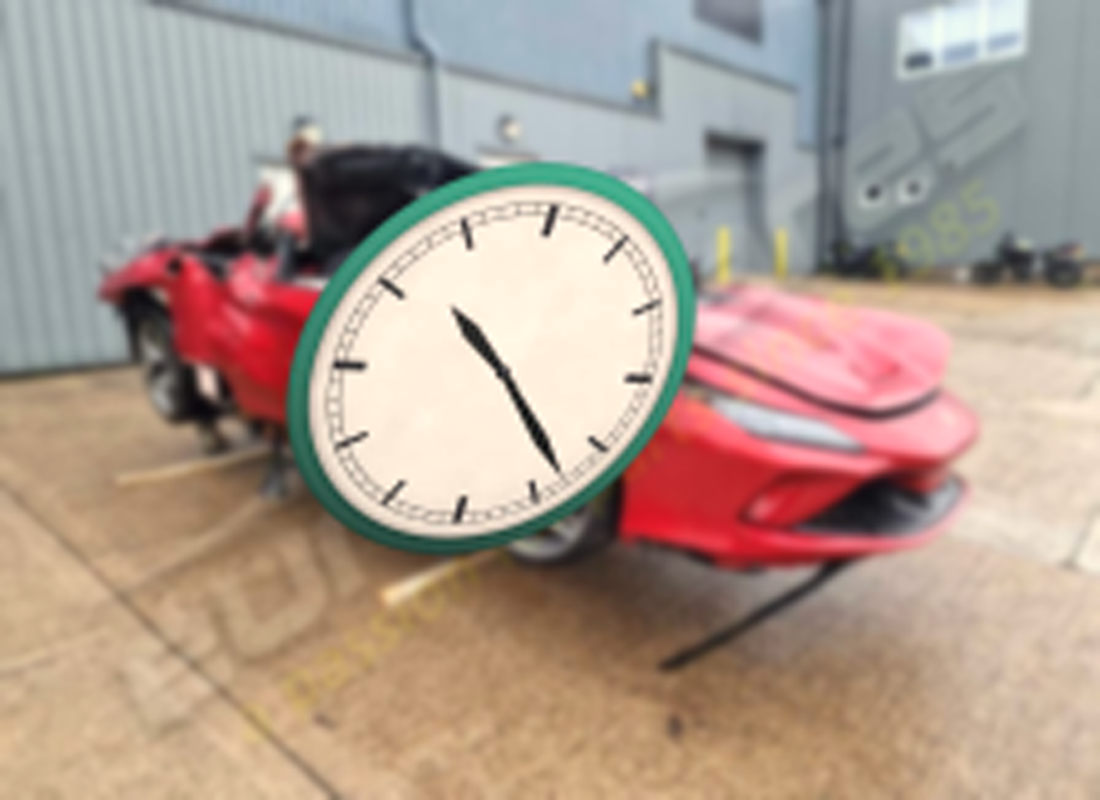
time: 10:23
